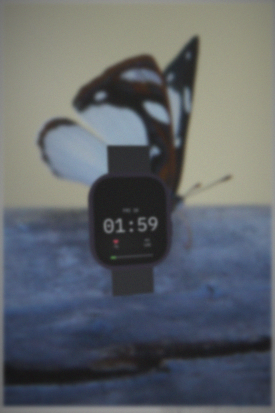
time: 1:59
